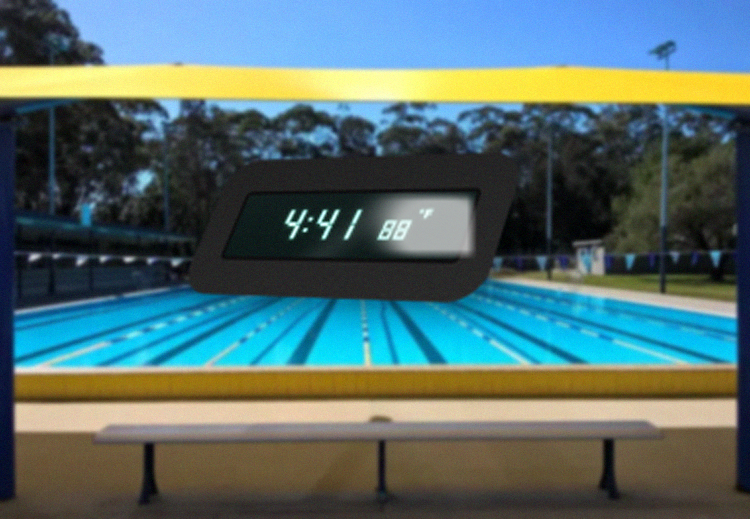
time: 4:41
